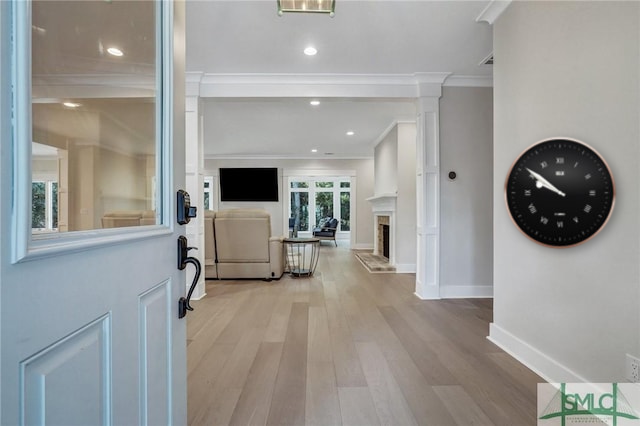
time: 9:51
